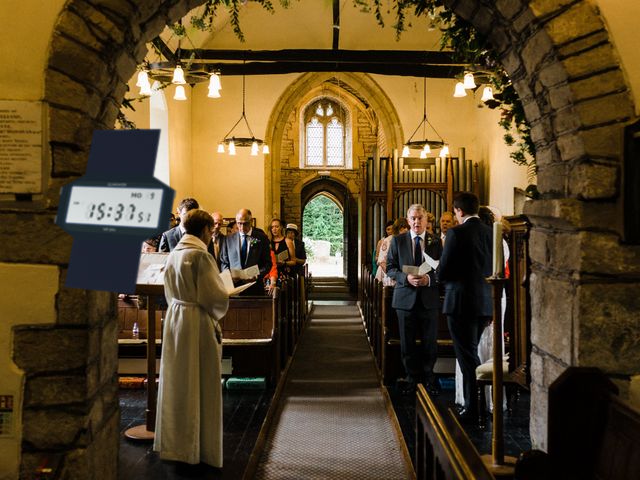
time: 15:37:51
